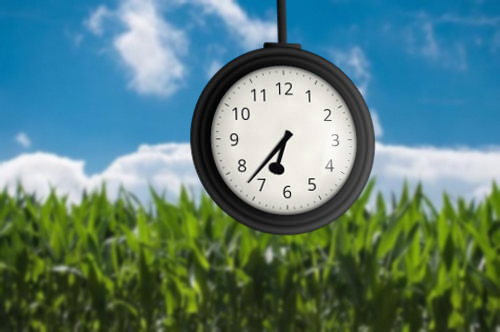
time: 6:37
